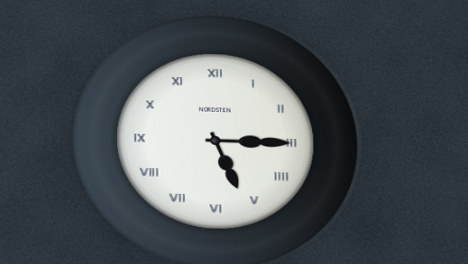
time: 5:15
